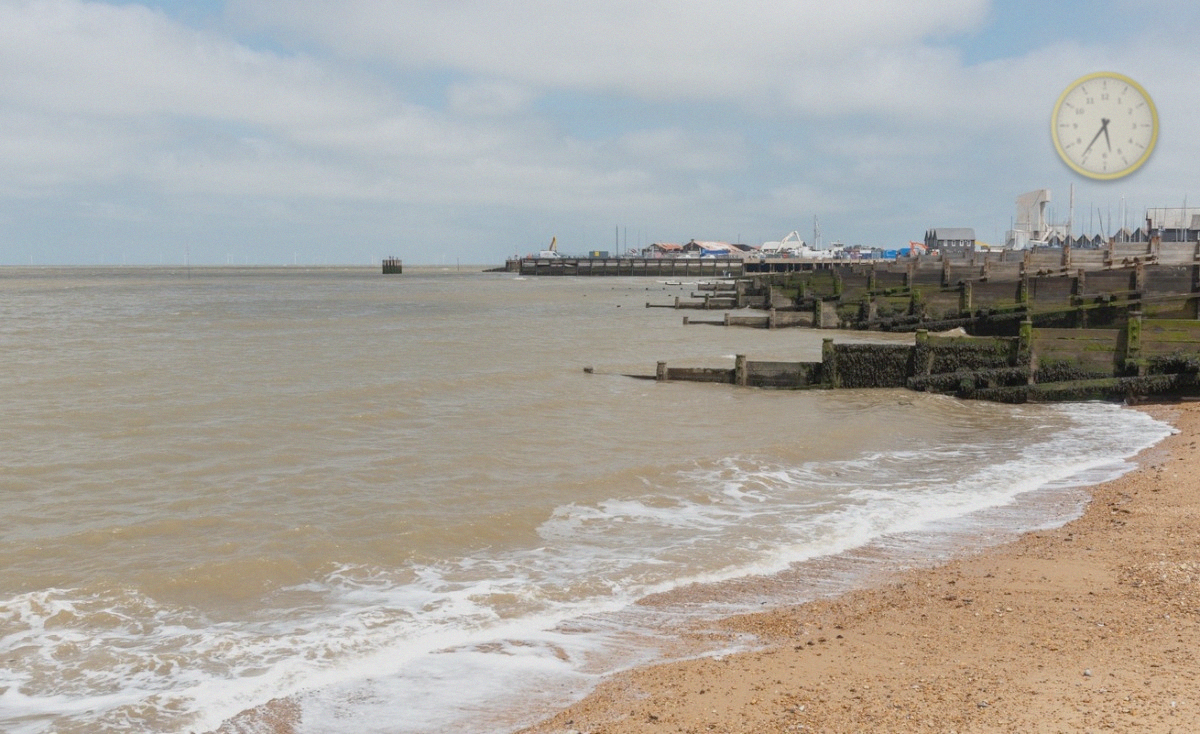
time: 5:36
